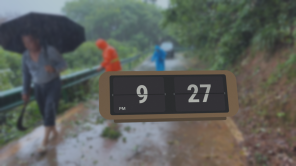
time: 9:27
